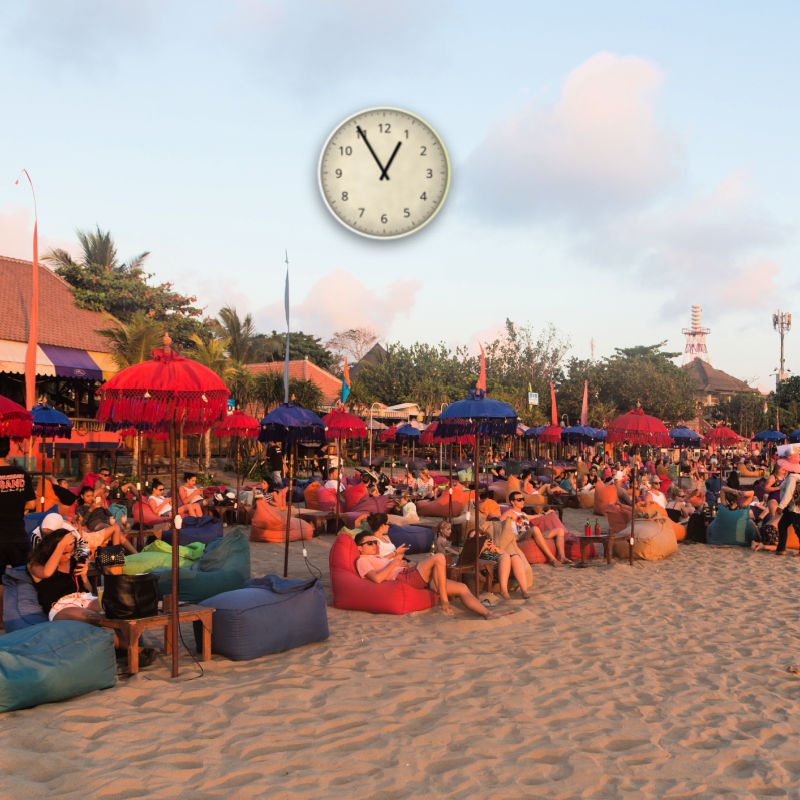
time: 12:55
